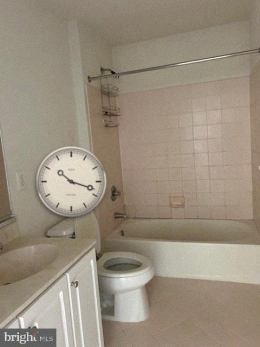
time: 10:18
